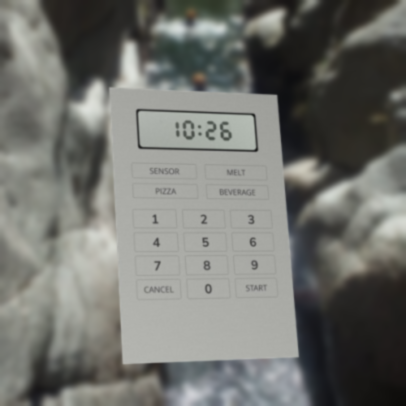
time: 10:26
